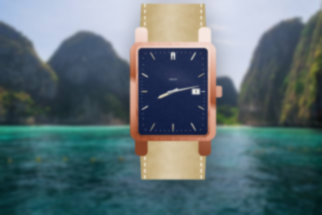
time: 8:13
